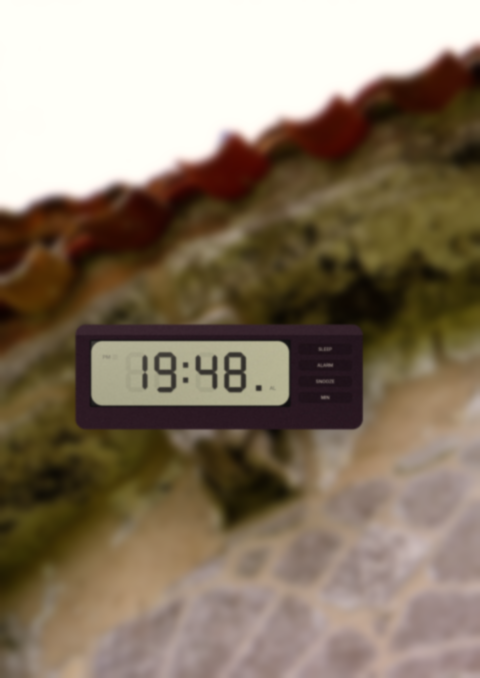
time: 19:48
